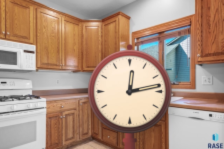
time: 12:13
